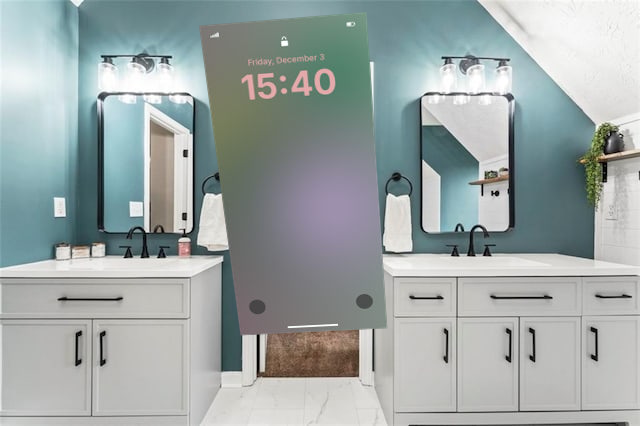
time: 15:40
